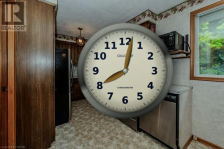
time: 8:02
